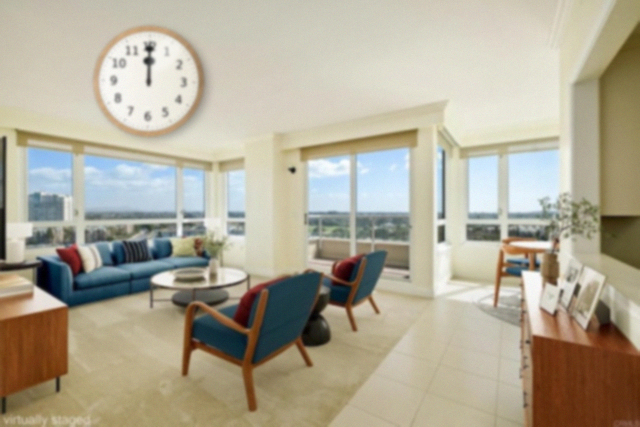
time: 12:00
